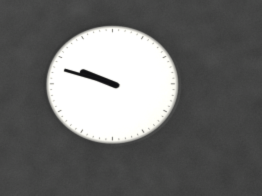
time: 9:48
